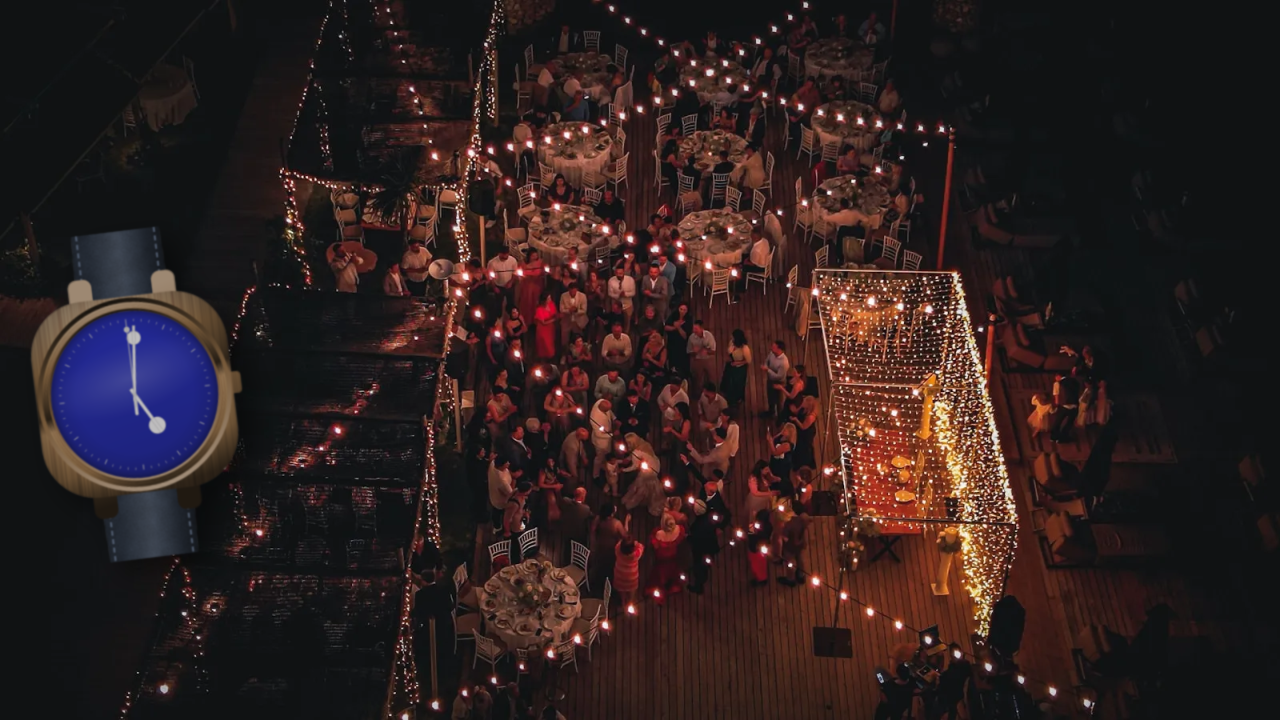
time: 5:01:00
